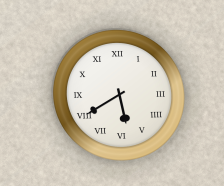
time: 5:40
